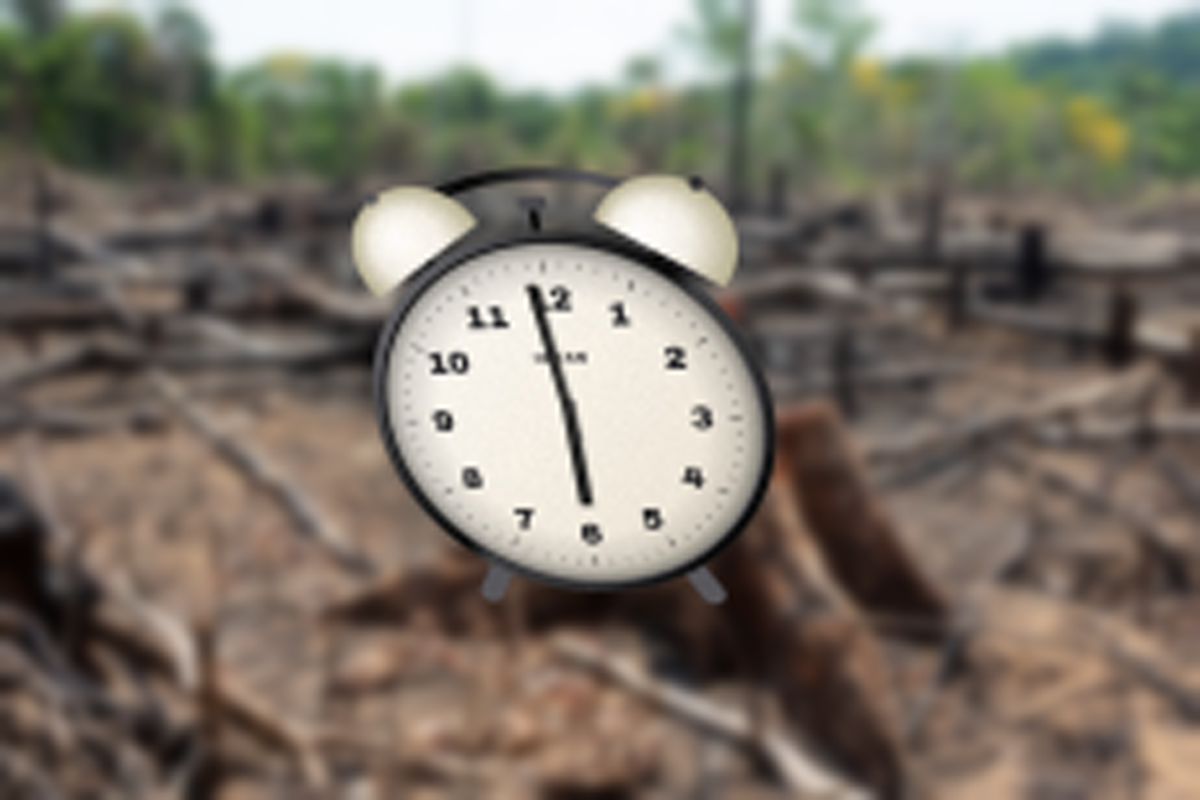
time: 5:59
